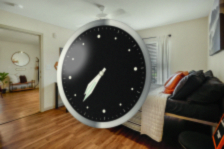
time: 7:37
